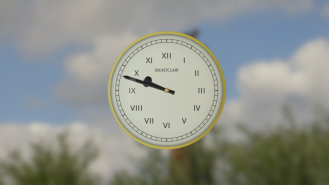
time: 9:48
